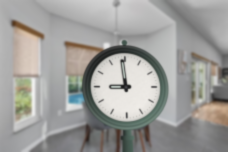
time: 8:59
